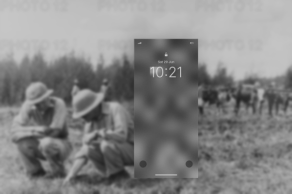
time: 10:21
